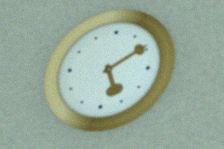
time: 5:09
